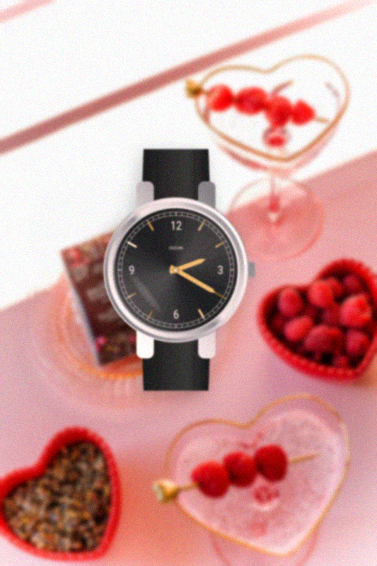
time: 2:20
